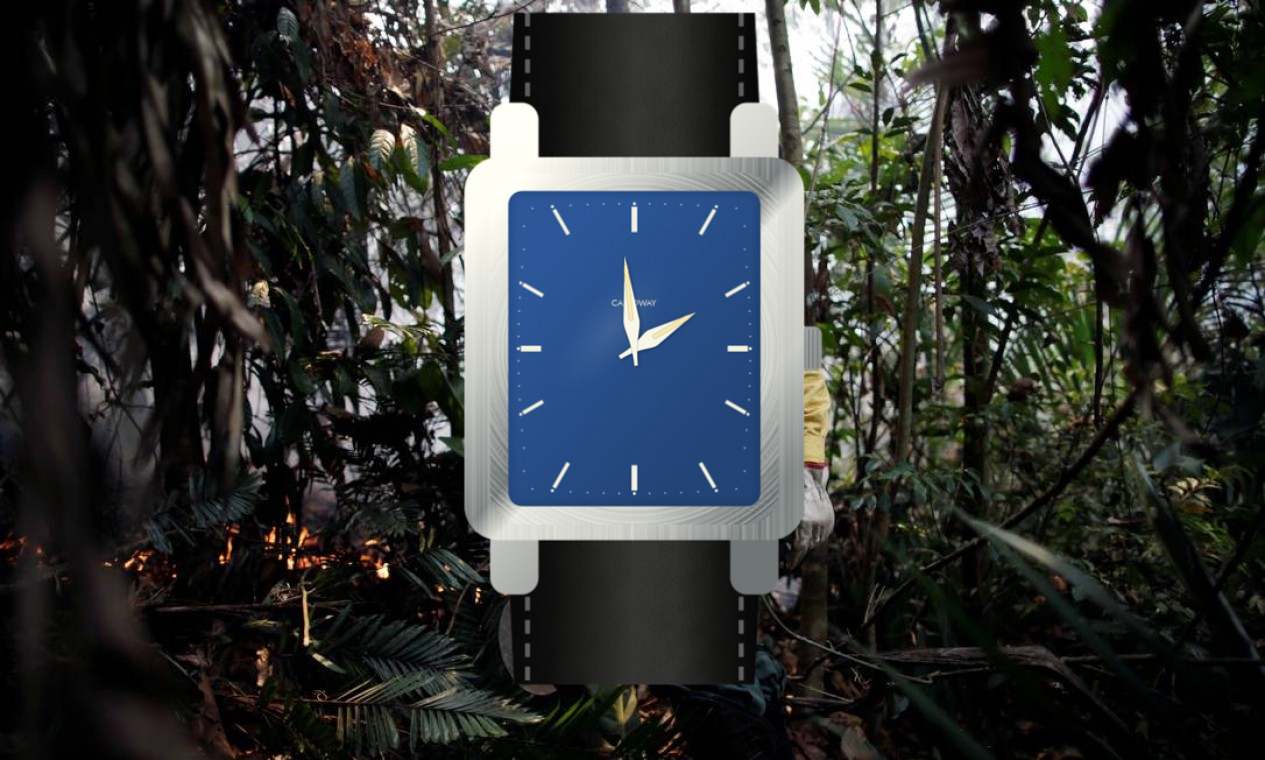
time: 1:59
